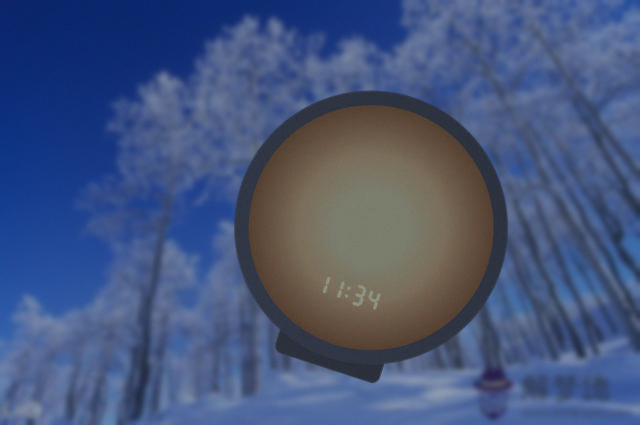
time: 11:34
